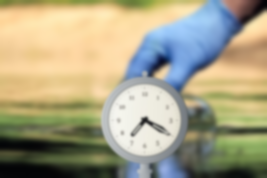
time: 7:20
